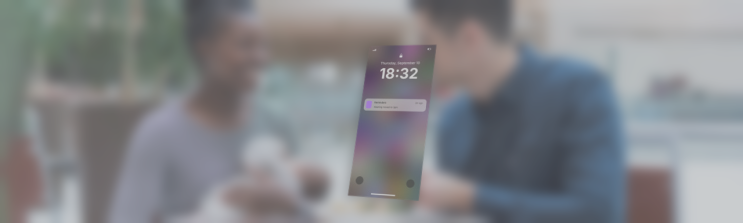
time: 18:32
